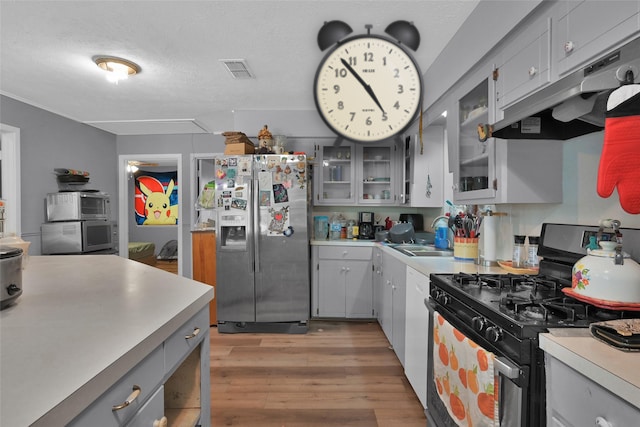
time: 4:53
